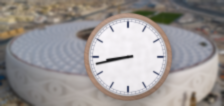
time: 8:43
